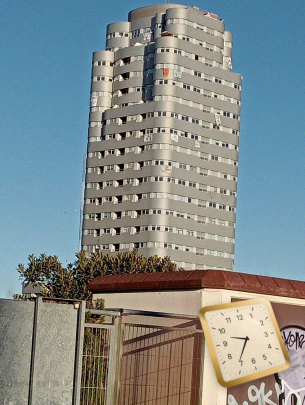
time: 9:36
